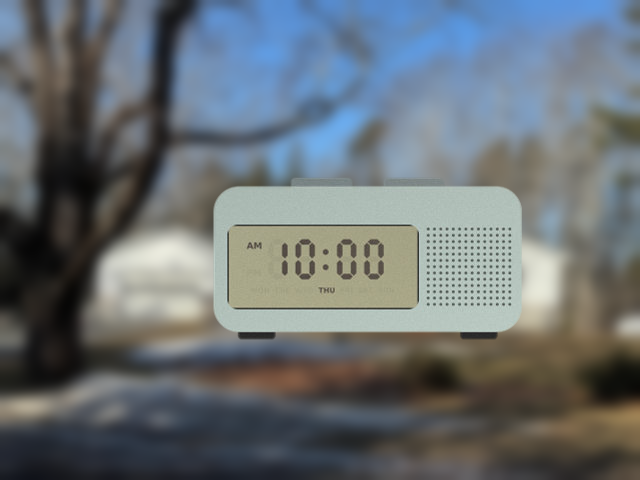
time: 10:00
